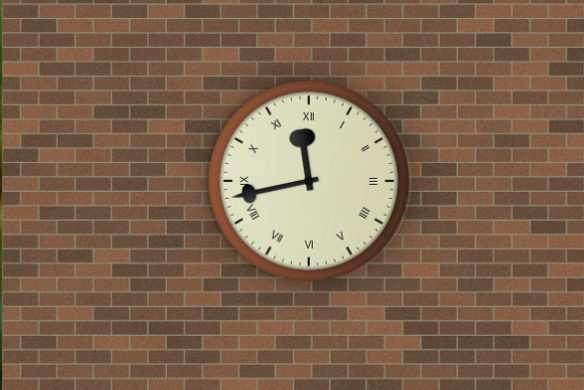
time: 11:43
